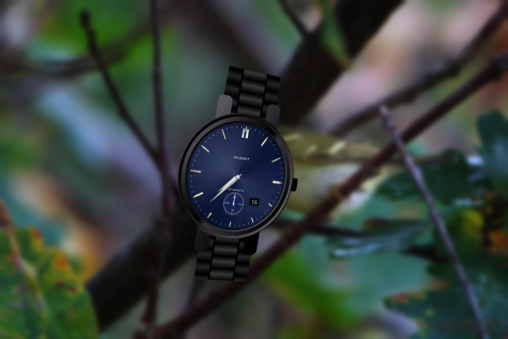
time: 7:37
